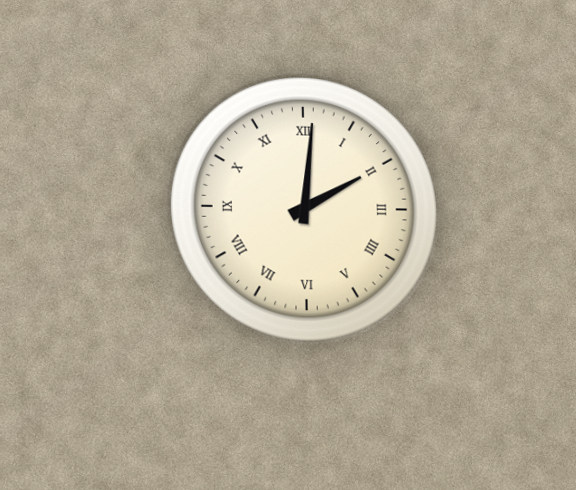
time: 2:01
